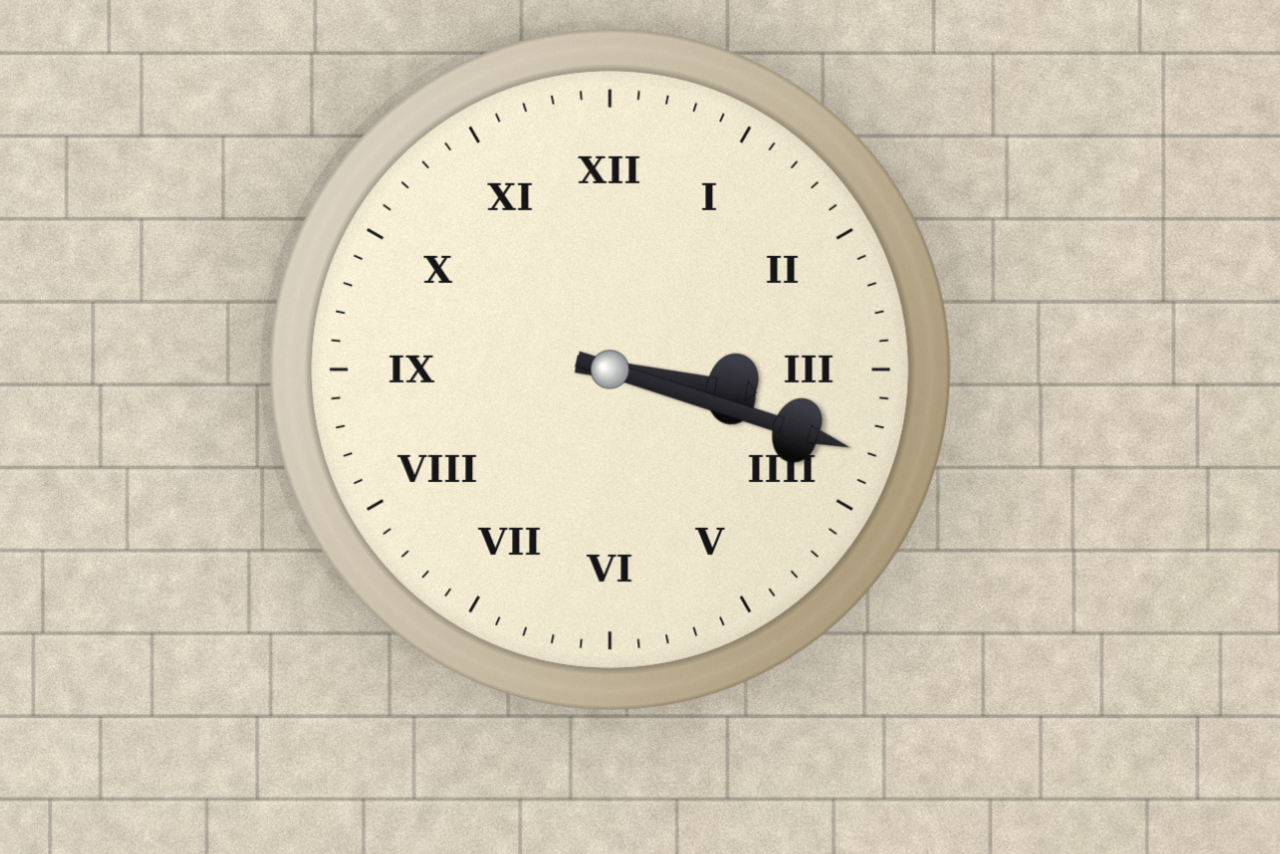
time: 3:18
